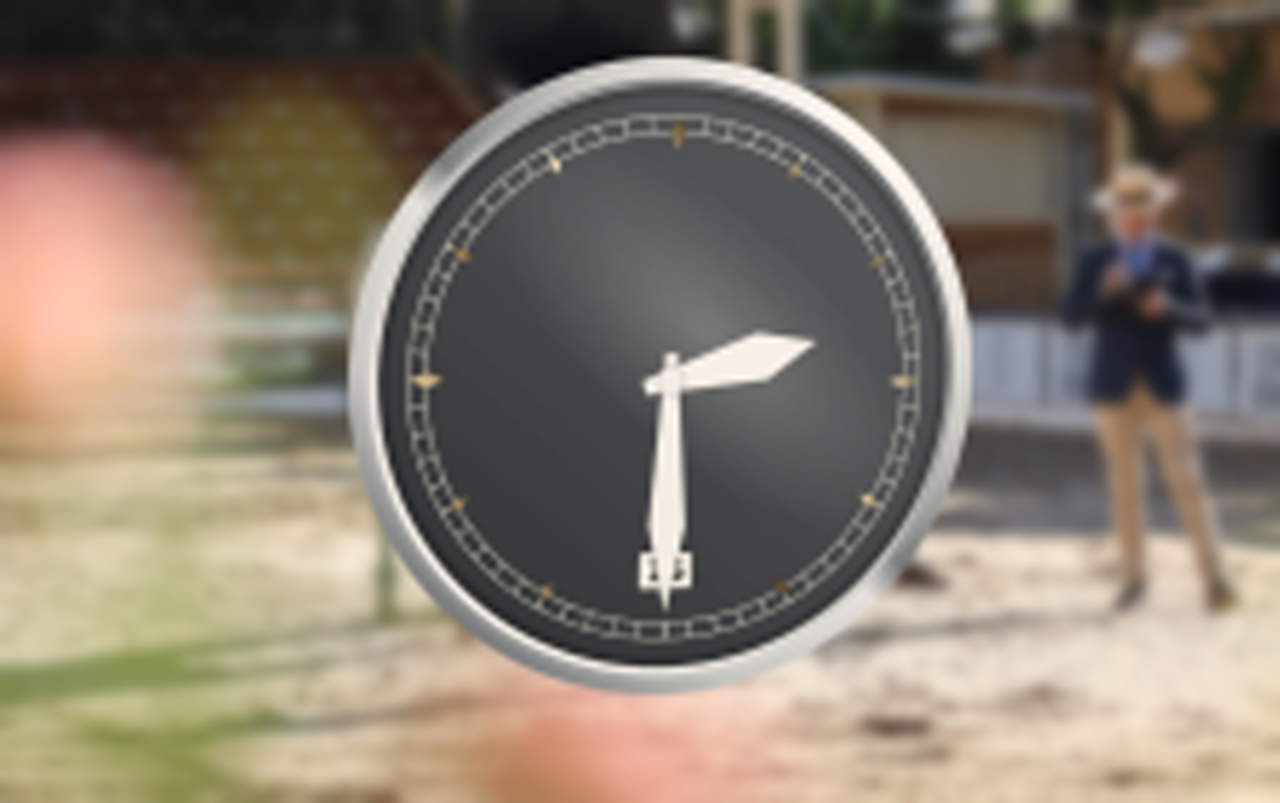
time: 2:30
